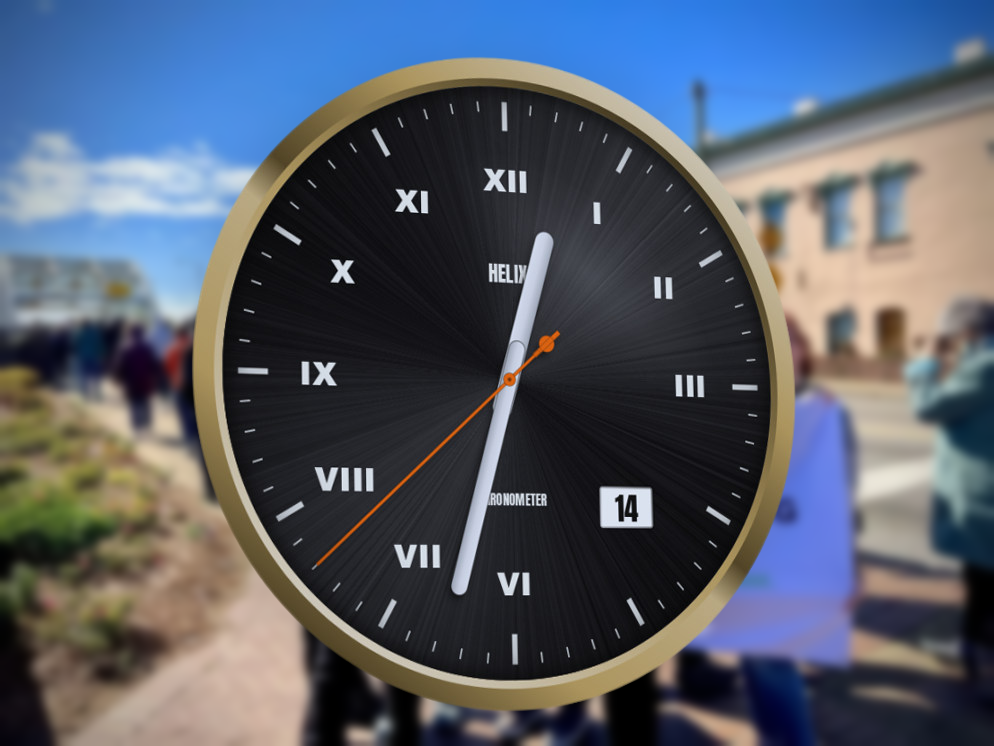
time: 12:32:38
